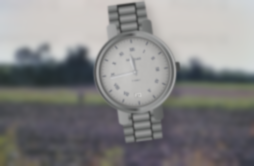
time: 11:44
